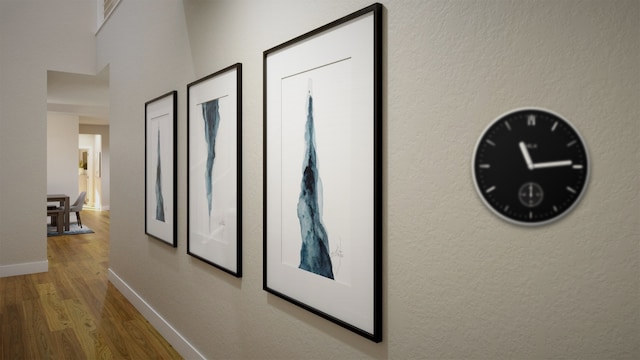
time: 11:14
